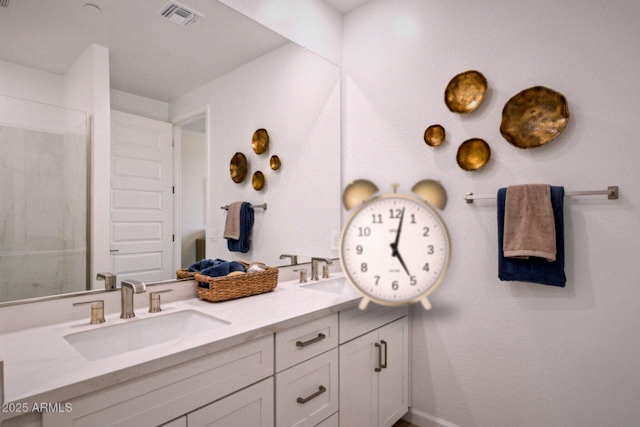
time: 5:02
